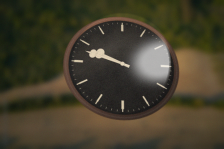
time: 9:48
